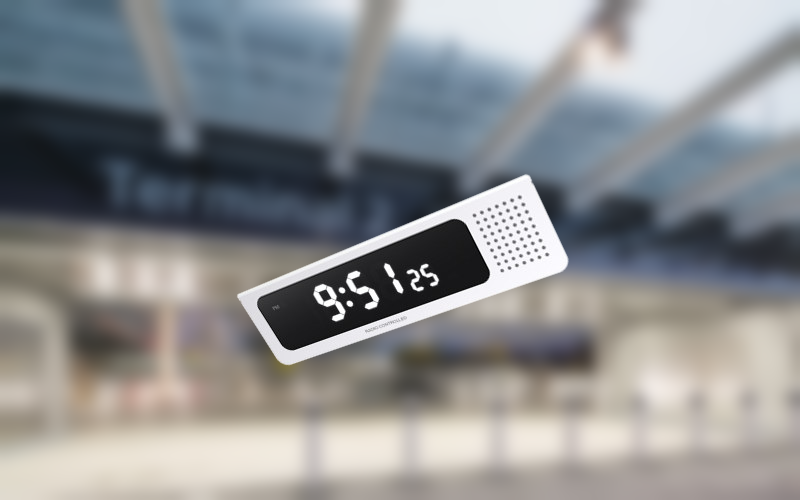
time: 9:51:25
